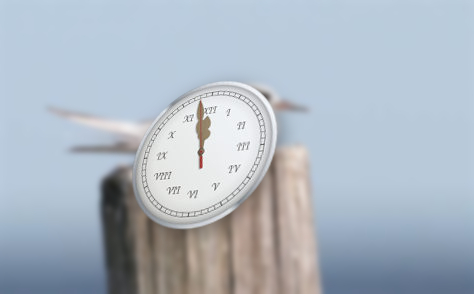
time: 11:57:58
